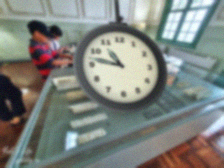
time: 10:47
